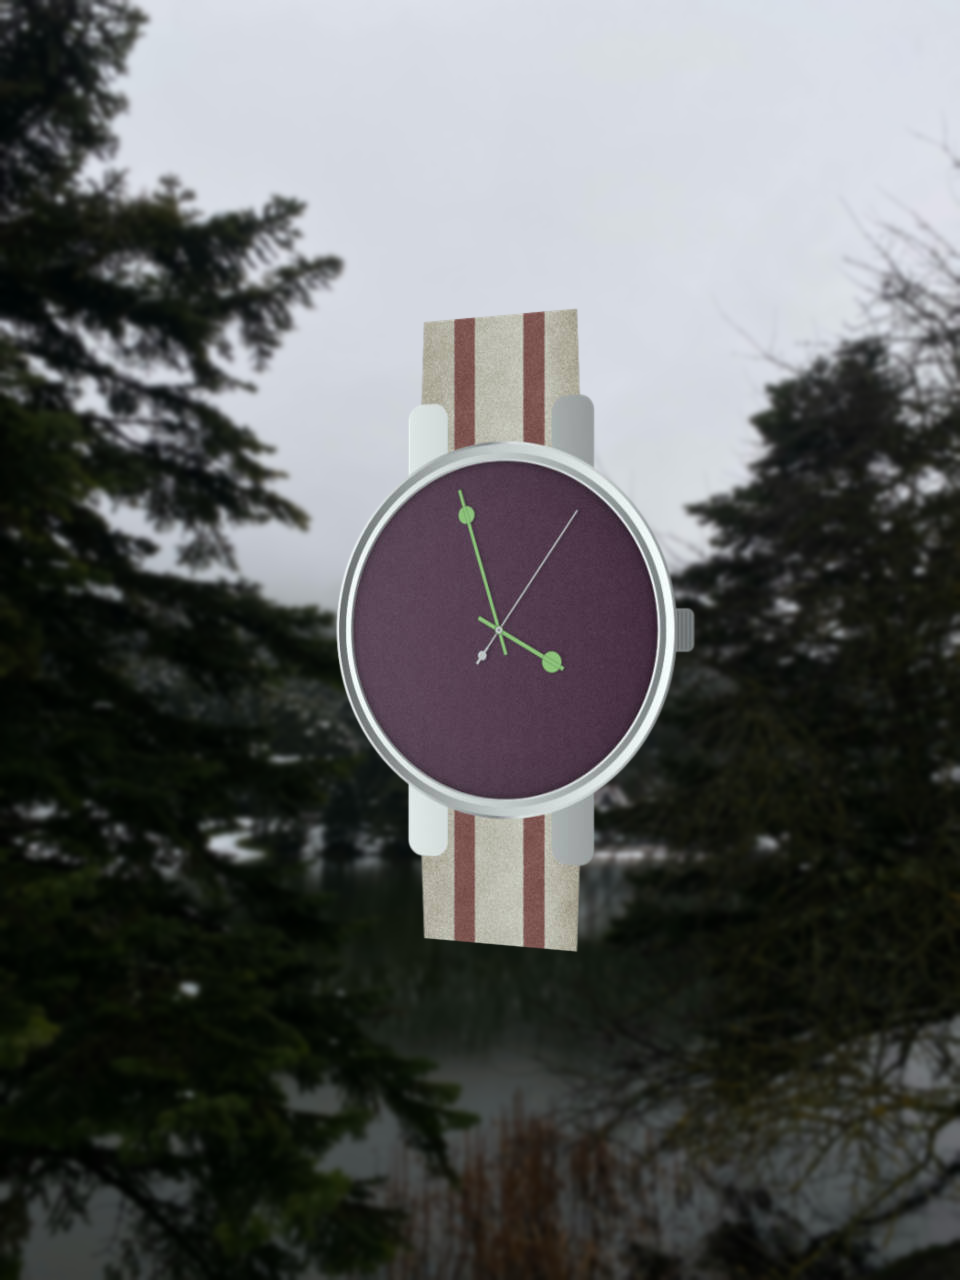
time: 3:57:06
